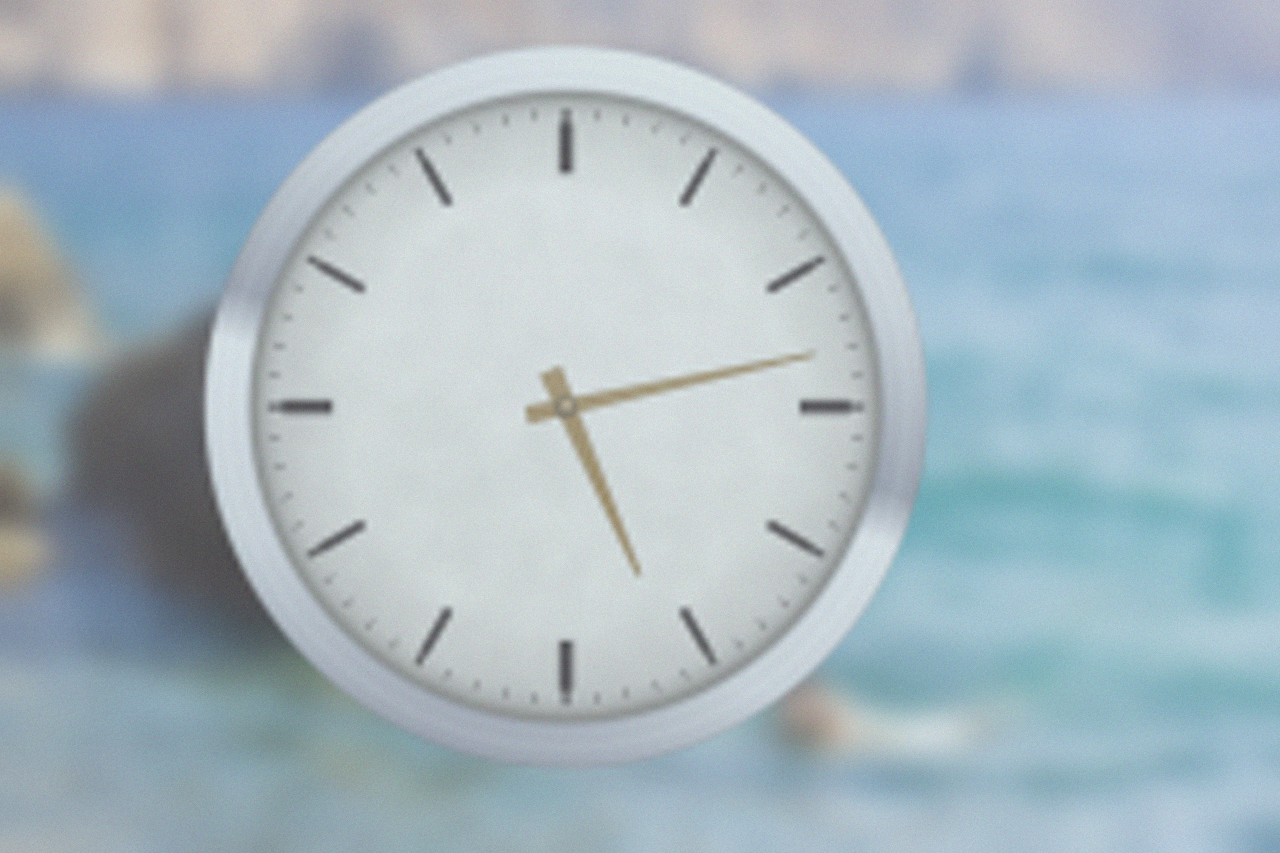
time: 5:13
